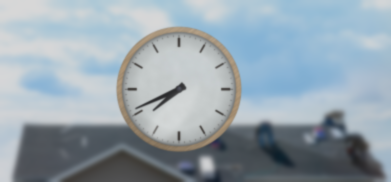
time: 7:41
